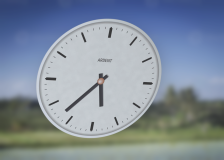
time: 5:37
